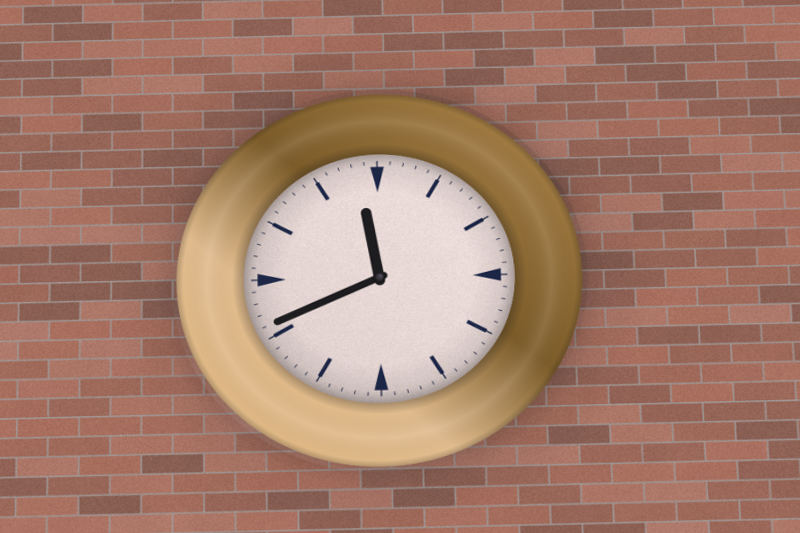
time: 11:41
